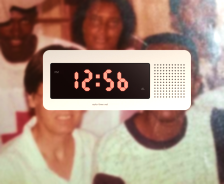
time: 12:56
